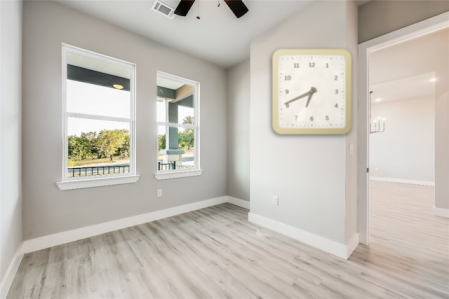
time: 6:41
